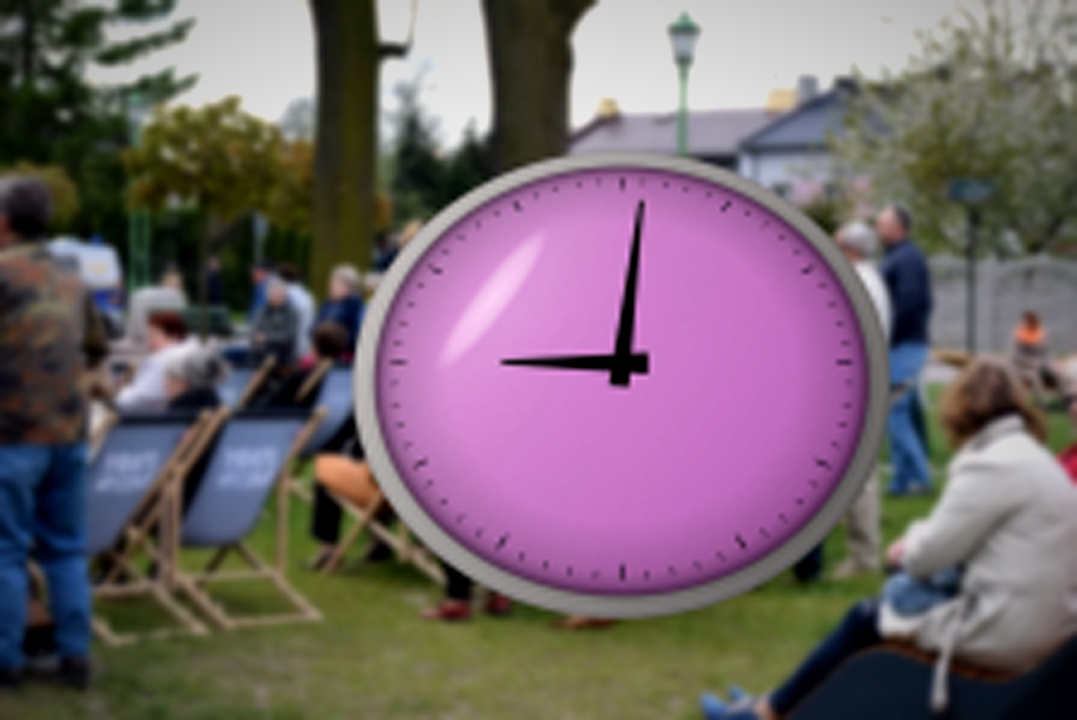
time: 9:01
